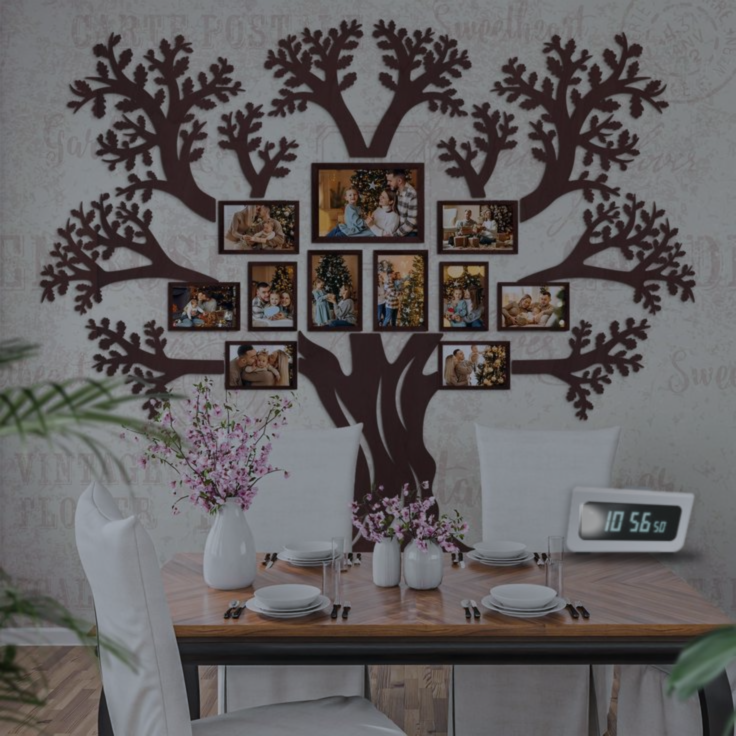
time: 10:56:50
